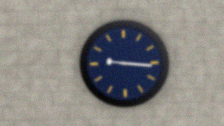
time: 9:16
